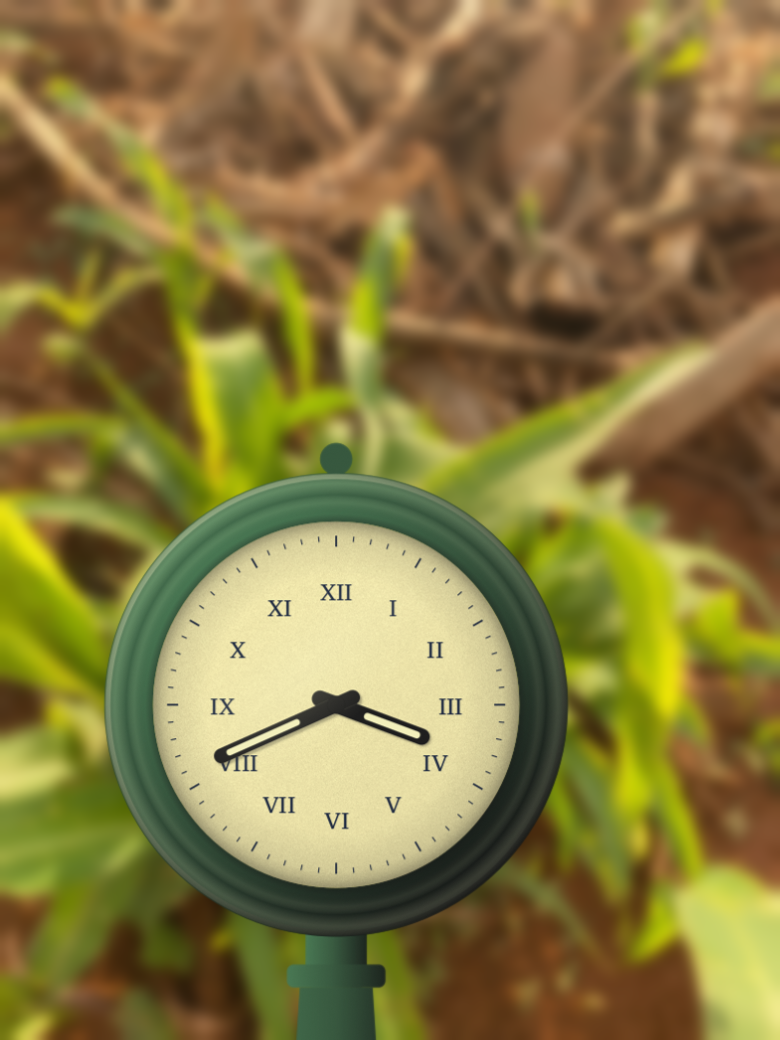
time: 3:41
